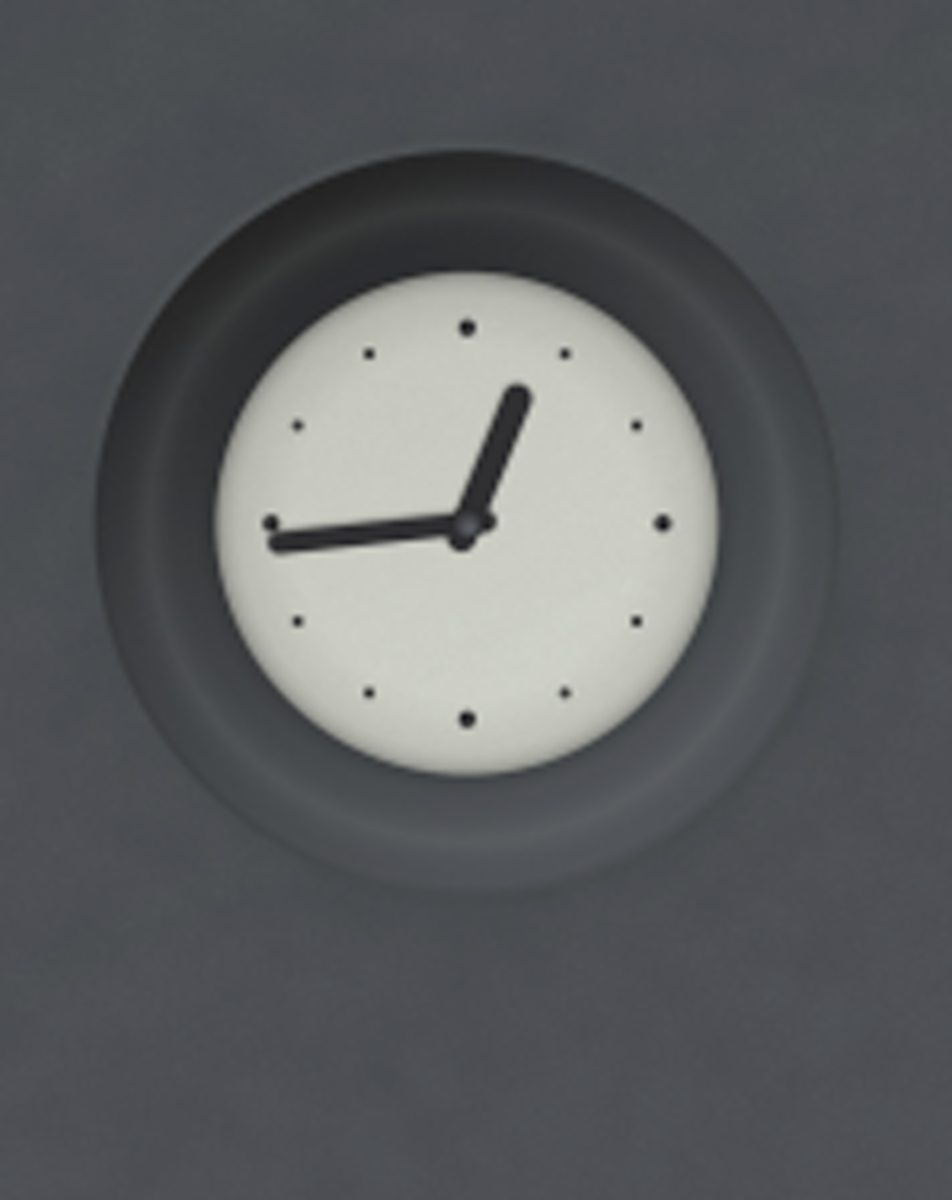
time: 12:44
